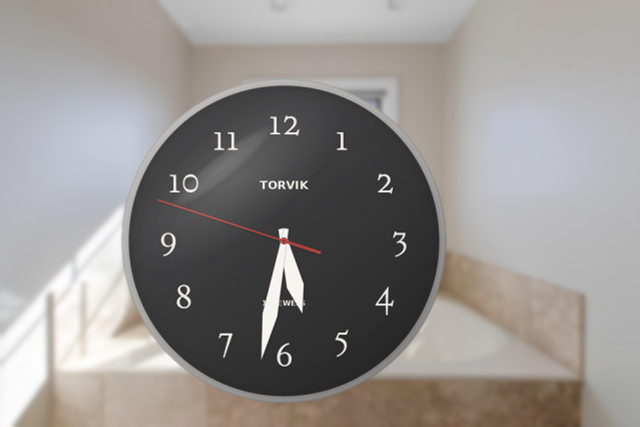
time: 5:31:48
